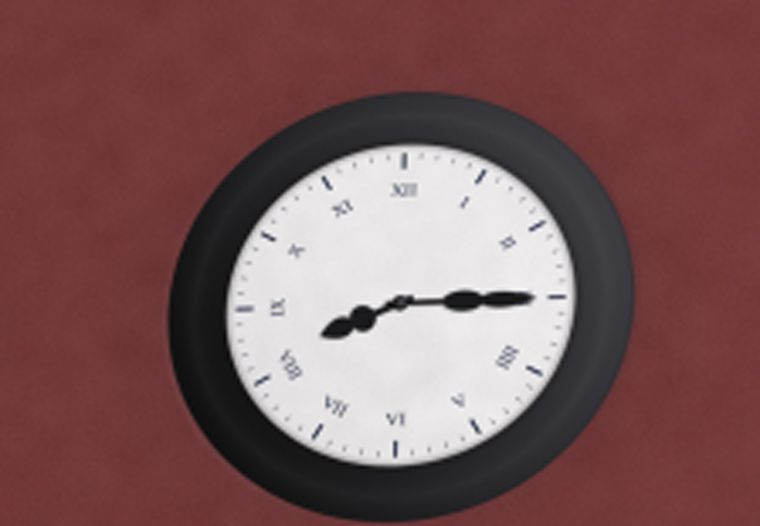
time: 8:15
